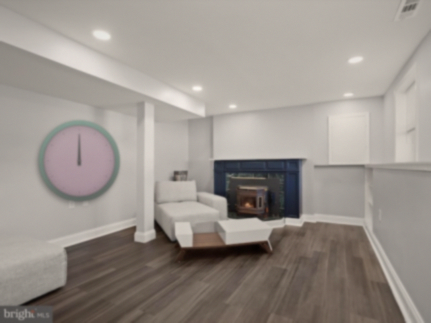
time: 12:00
